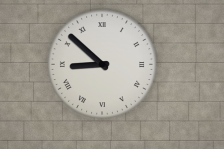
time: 8:52
